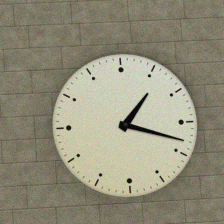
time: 1:18
